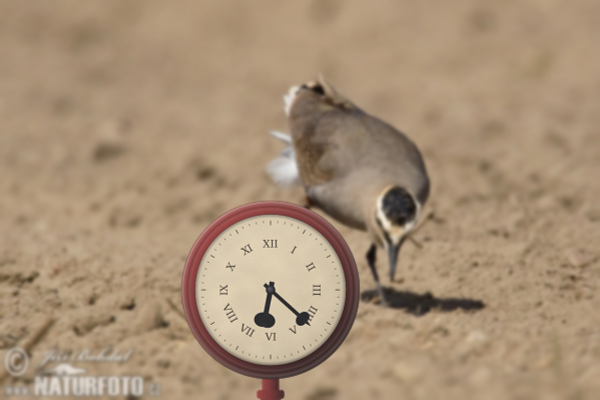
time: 6:22
